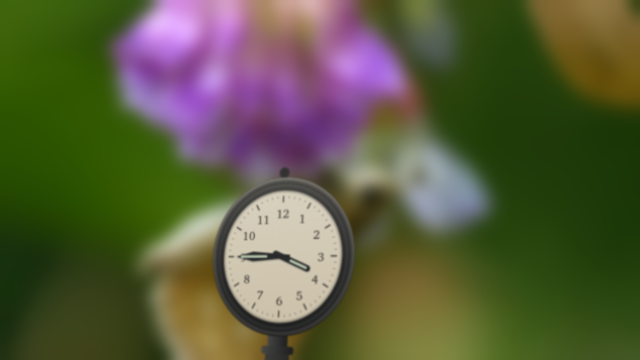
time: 3:45
